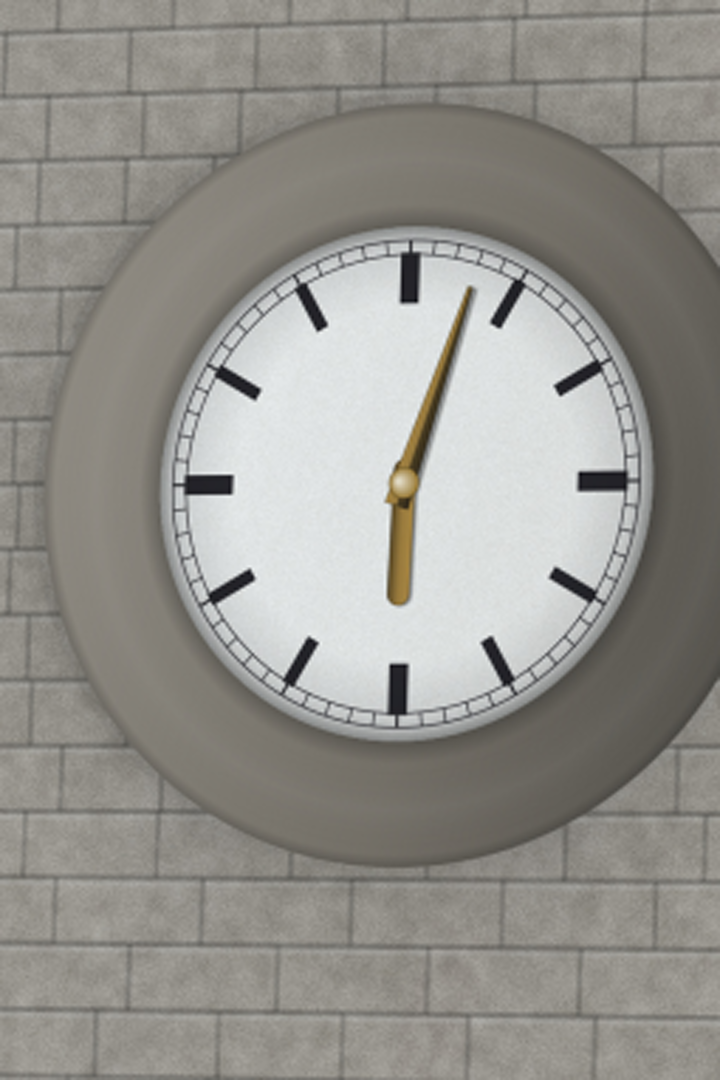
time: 6:03
